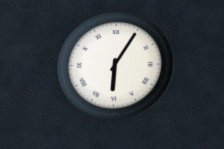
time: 6:05
